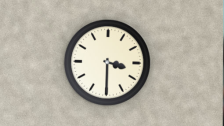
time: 3:30
